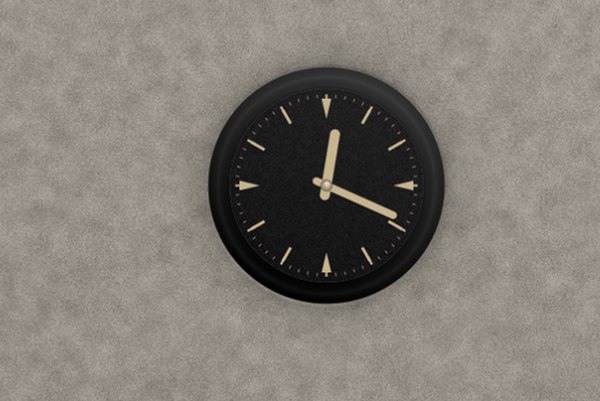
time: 12:19
